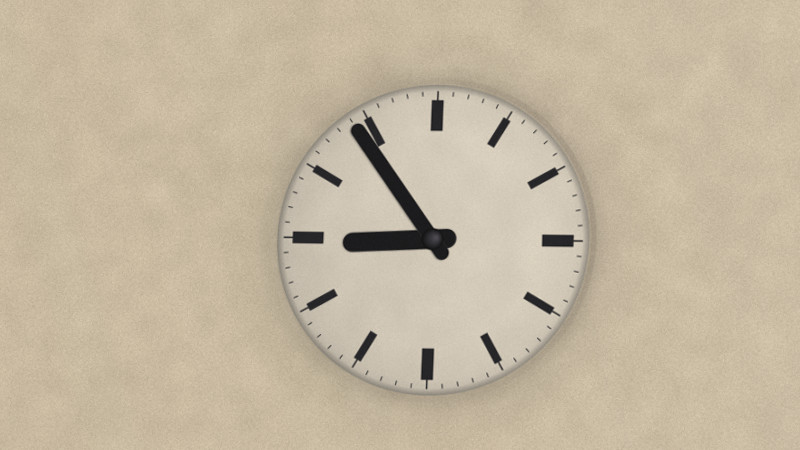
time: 8:54
